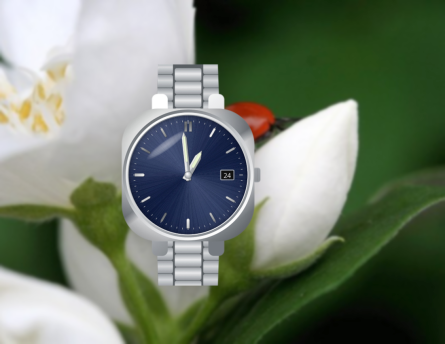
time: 12:59
